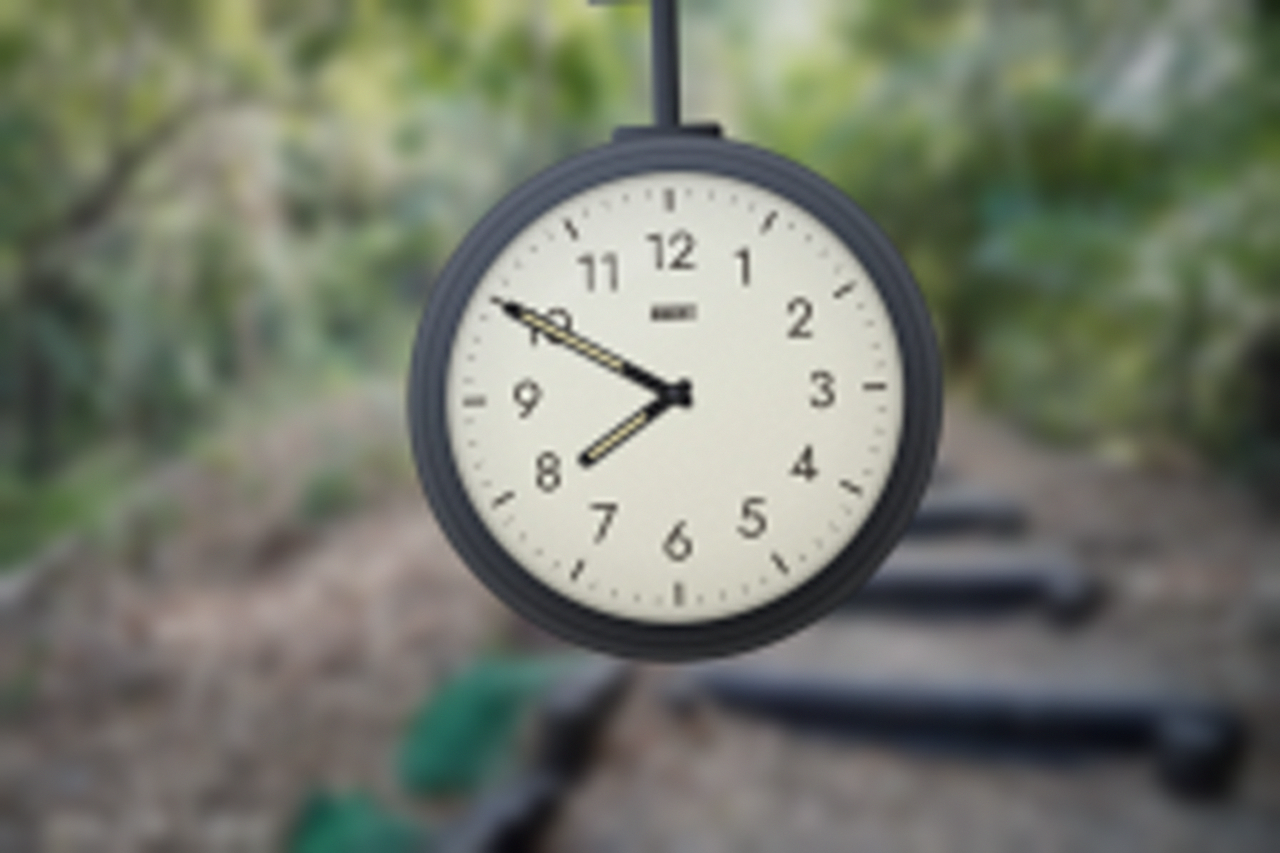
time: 7:50
